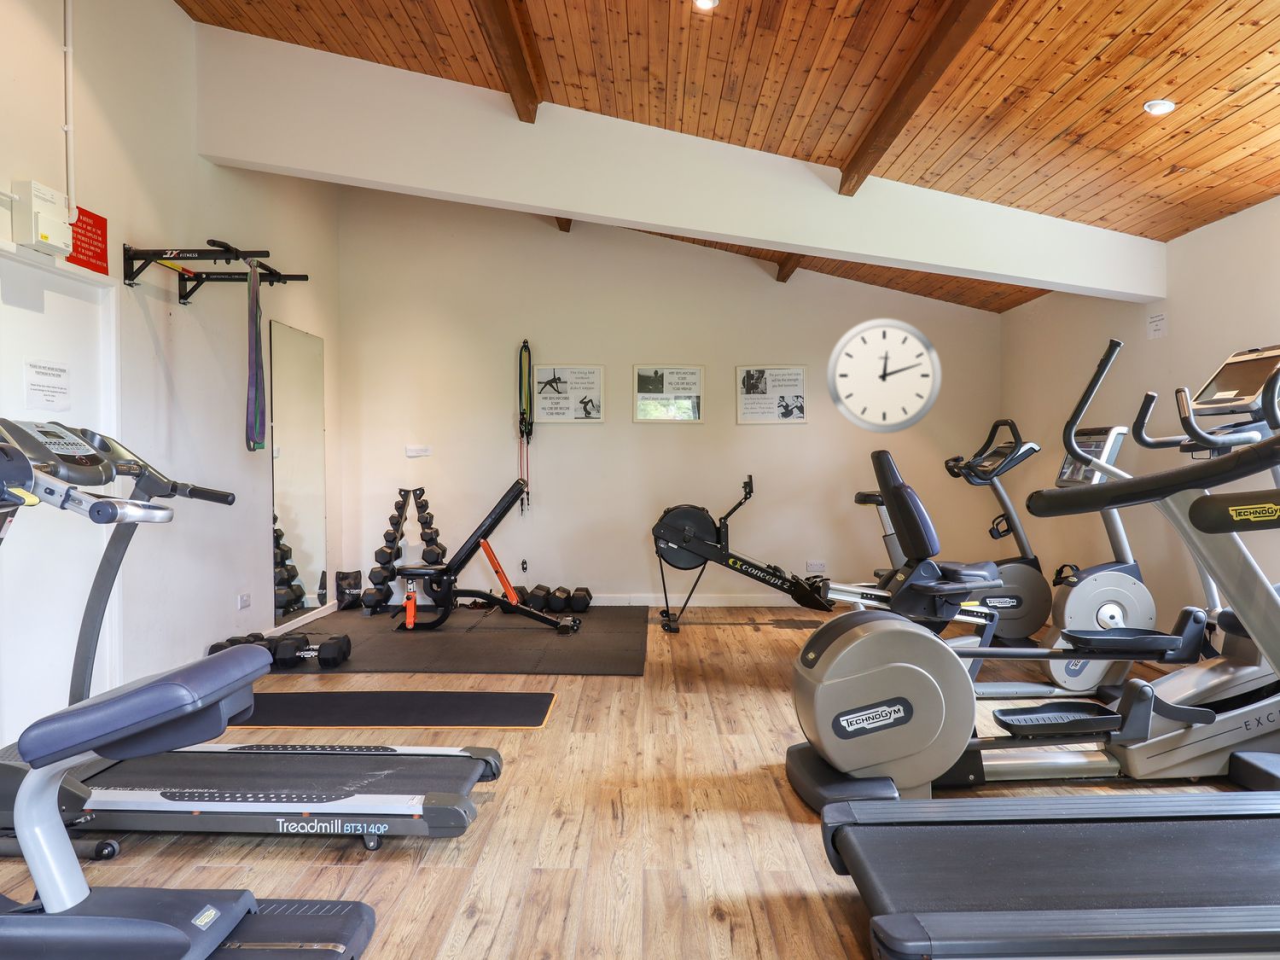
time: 12:12
